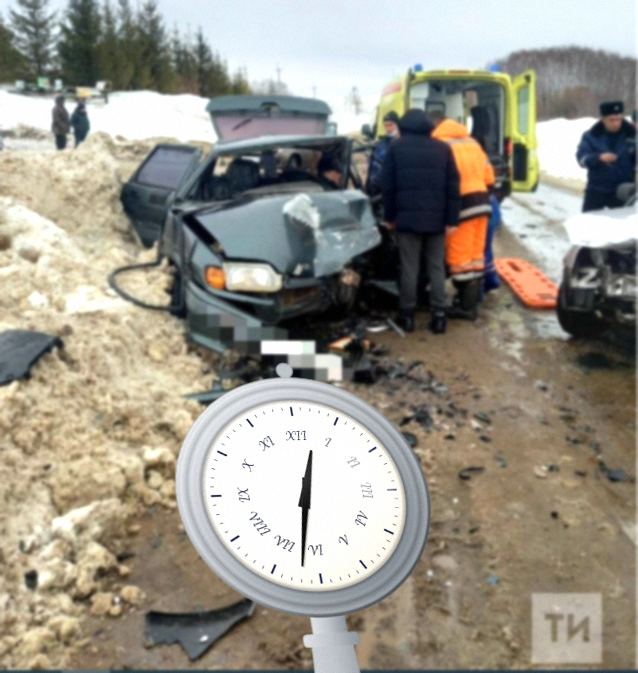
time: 12:32
